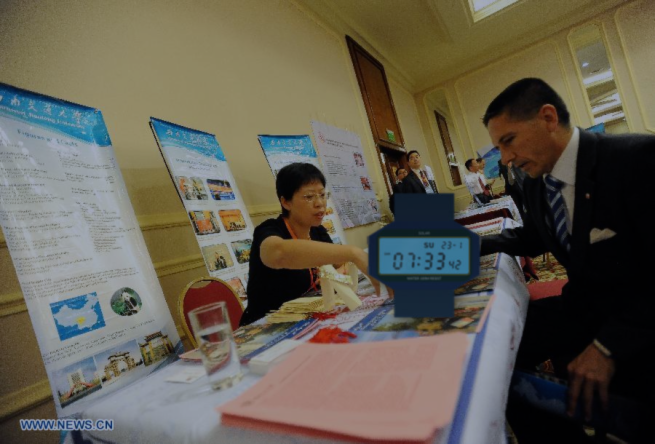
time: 7:33
